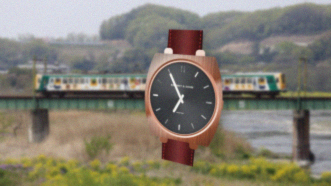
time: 6:55
